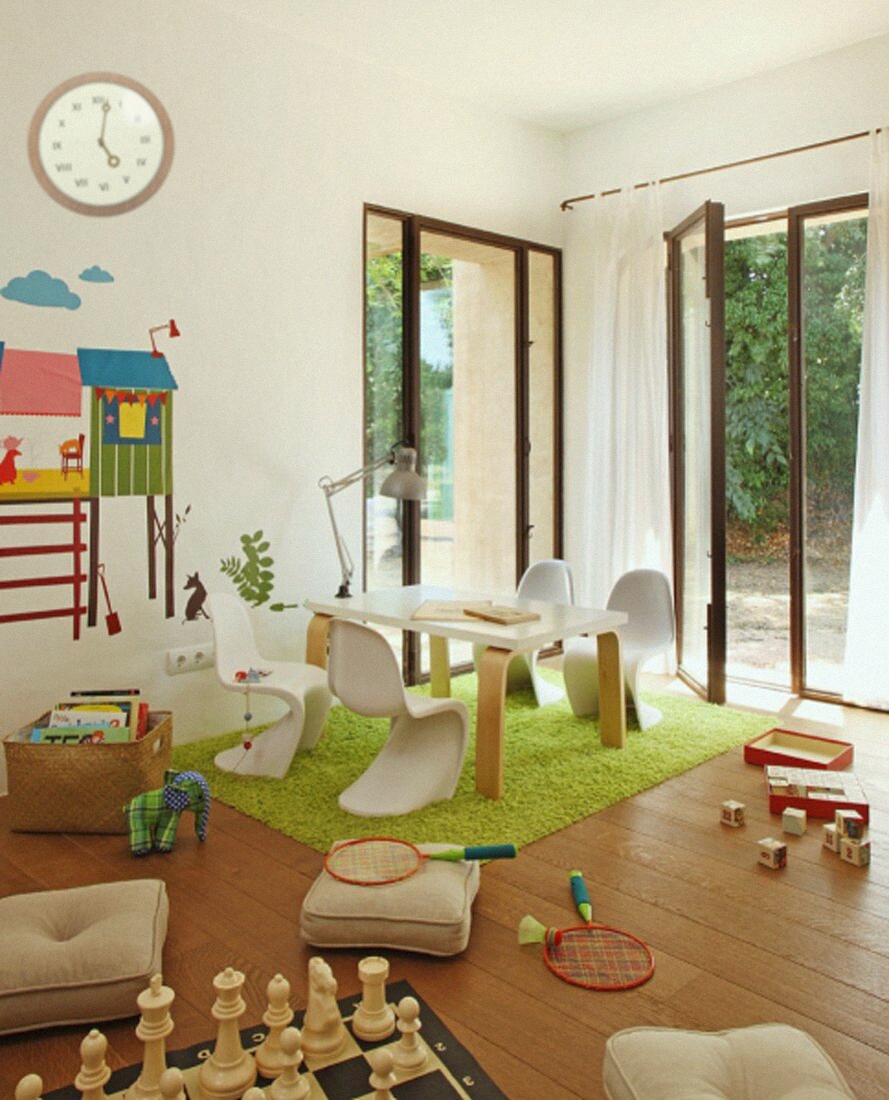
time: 5:02
